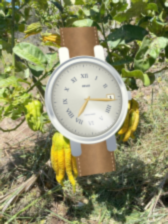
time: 7:16
